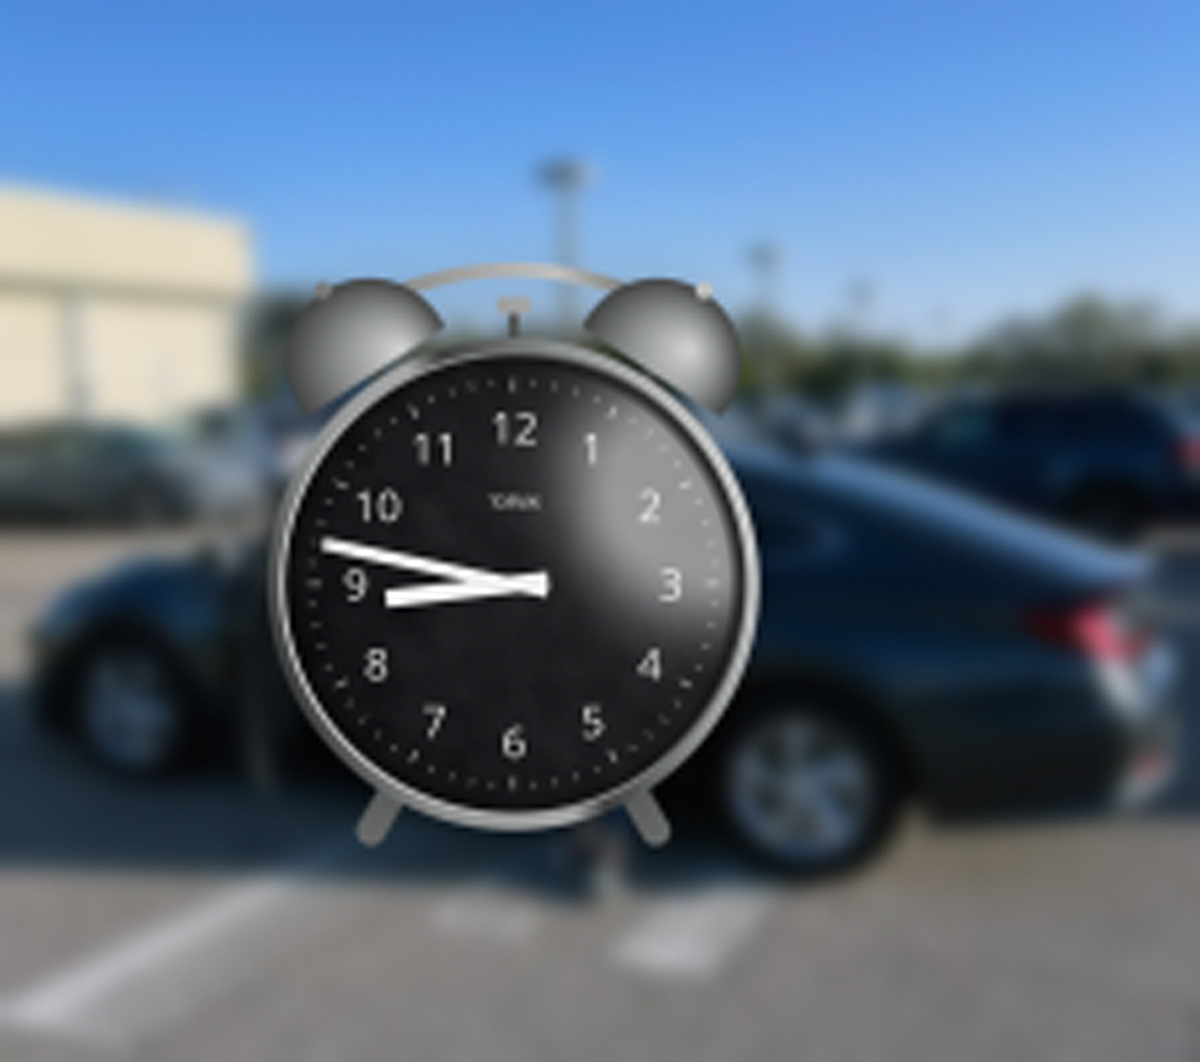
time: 8:47
